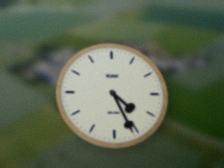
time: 4:26
